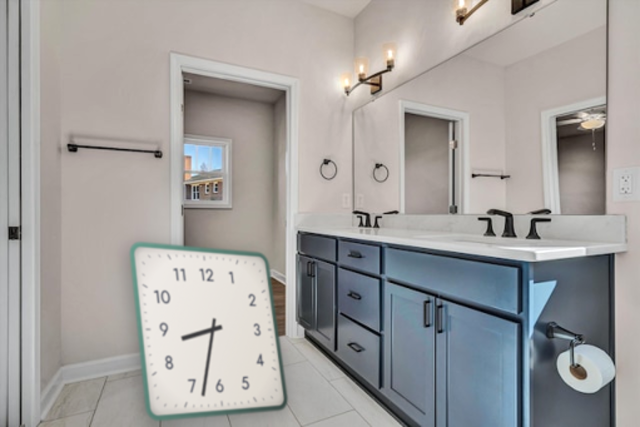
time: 8:33
